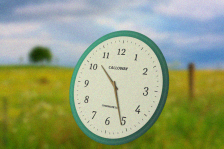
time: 10:26
